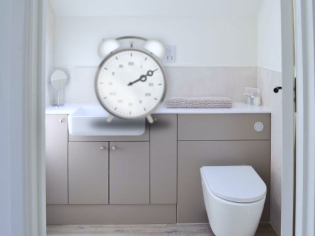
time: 2:10
